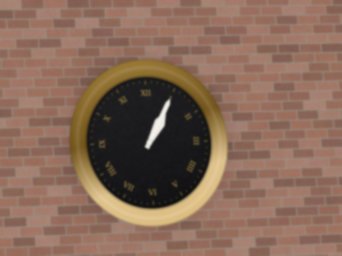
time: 1:05
